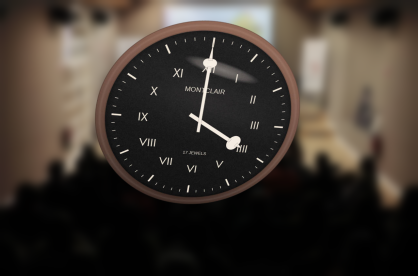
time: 4:00
